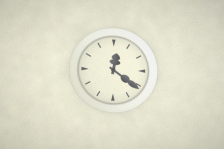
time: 12:21
